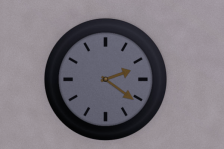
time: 2:21
